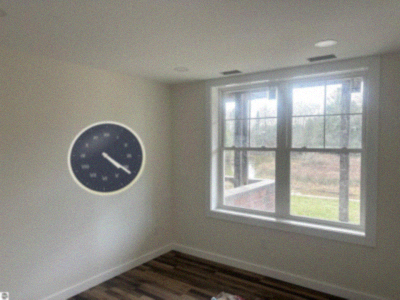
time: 4:21
